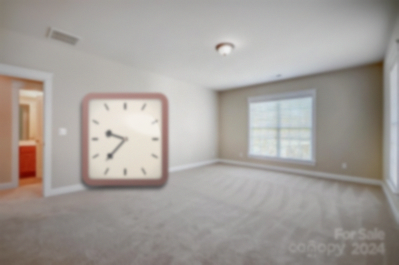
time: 9:37
